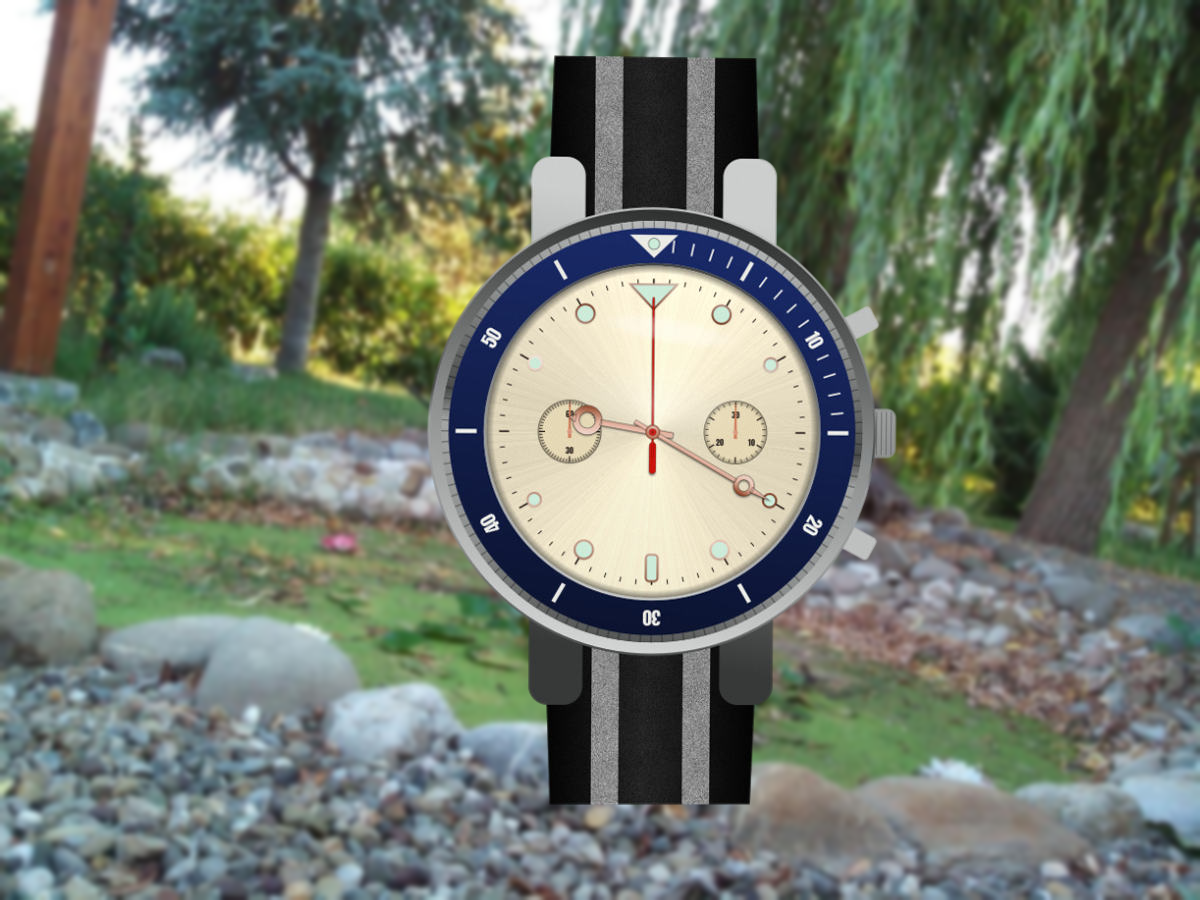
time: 9:20
